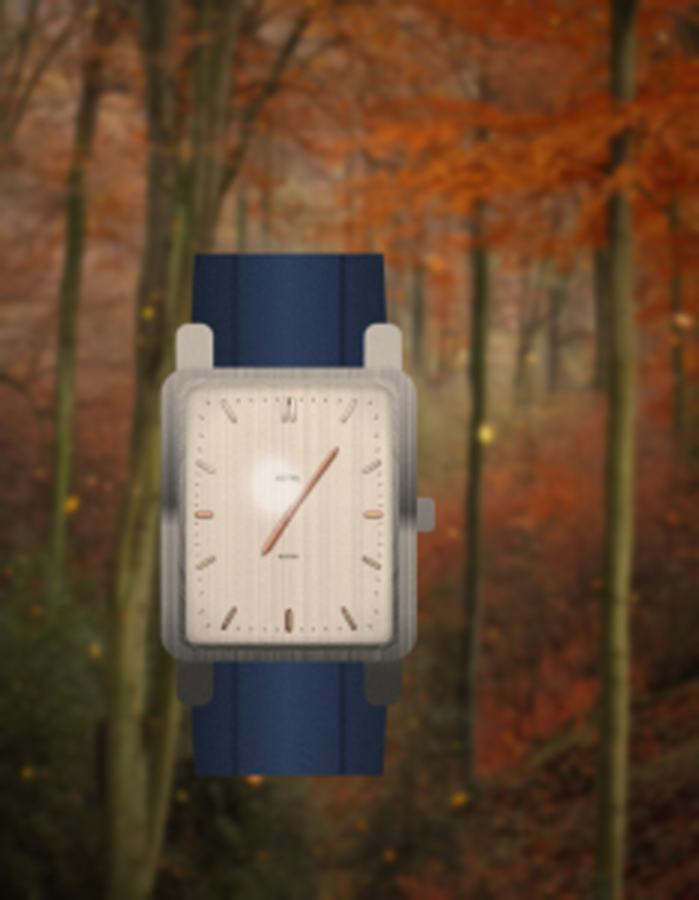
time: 7:06
